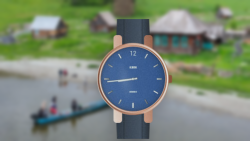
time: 8:44
